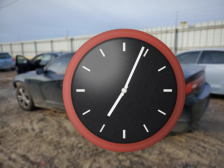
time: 7:04
